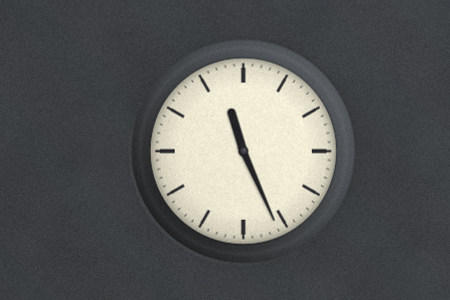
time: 11:26
